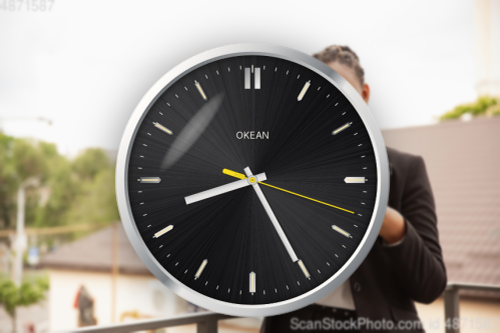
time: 8:25:18
